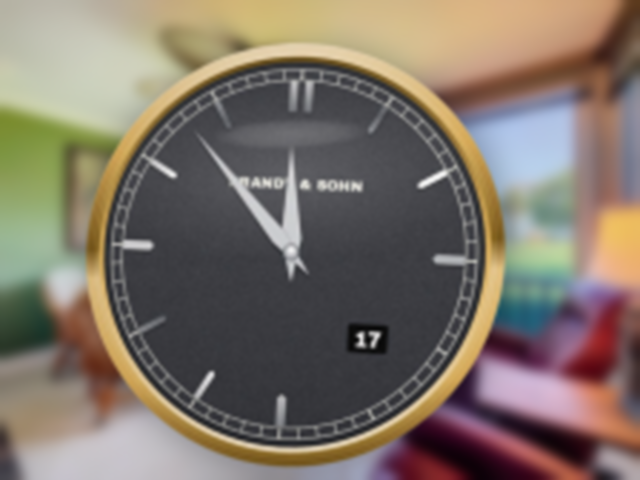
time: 11:53
